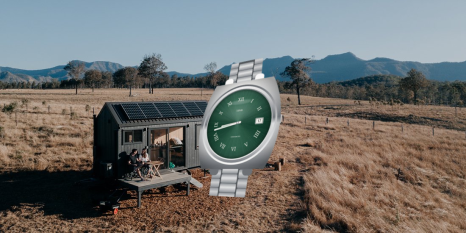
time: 8:43
